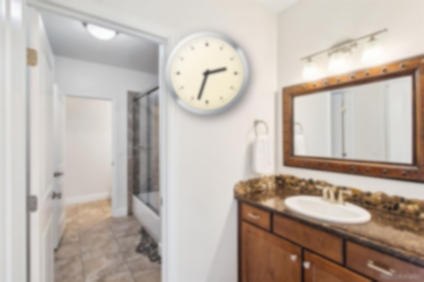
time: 2:33
